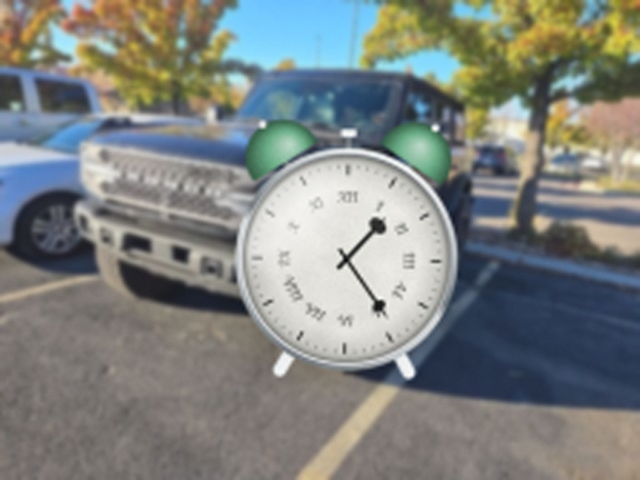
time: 1:24
